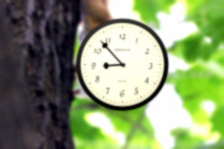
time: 8:53
